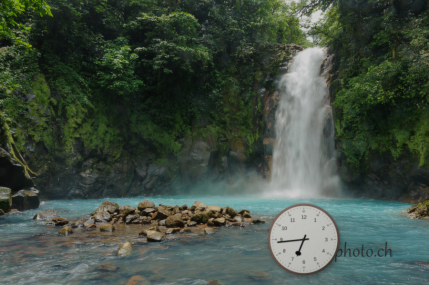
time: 6:44
